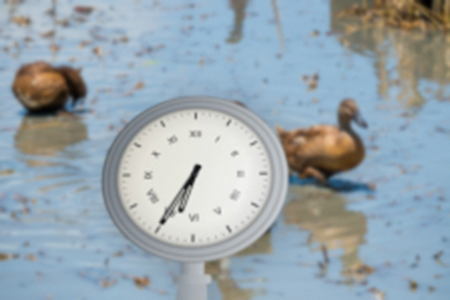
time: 6:35
